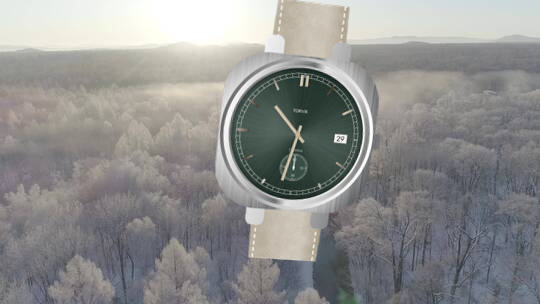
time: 10:32
